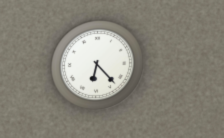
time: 6:23
